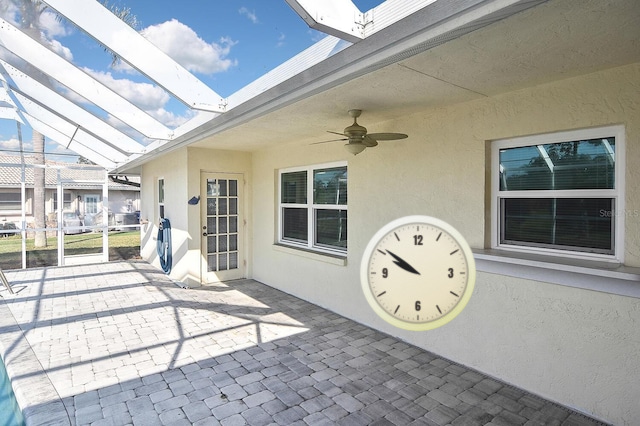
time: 9:51
